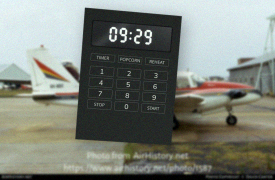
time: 9:29
